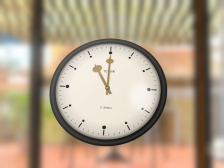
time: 11:00
